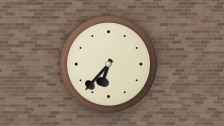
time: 6:37
